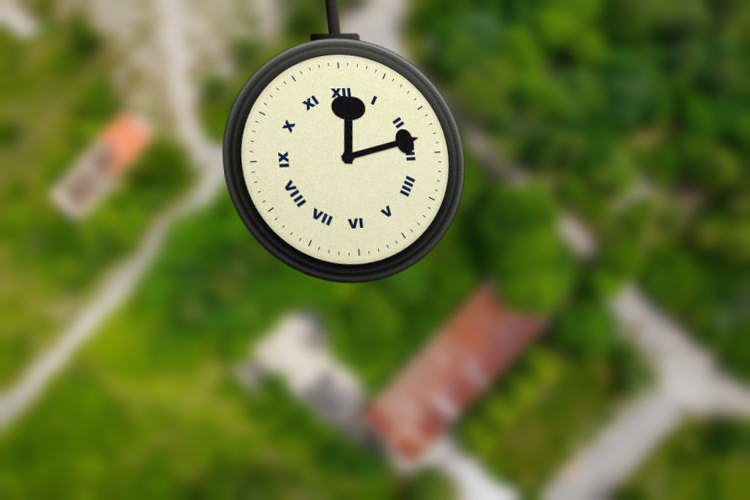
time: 12:13
